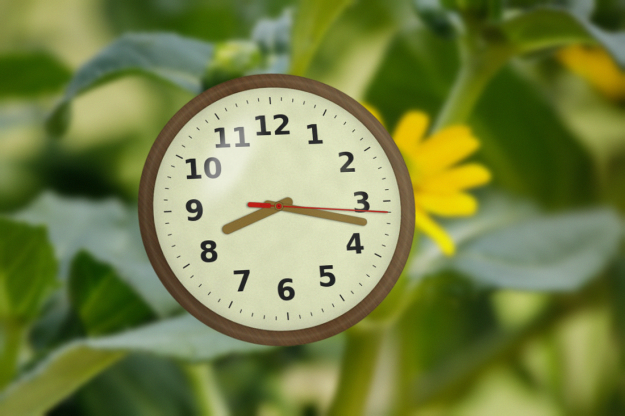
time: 8:17:16
